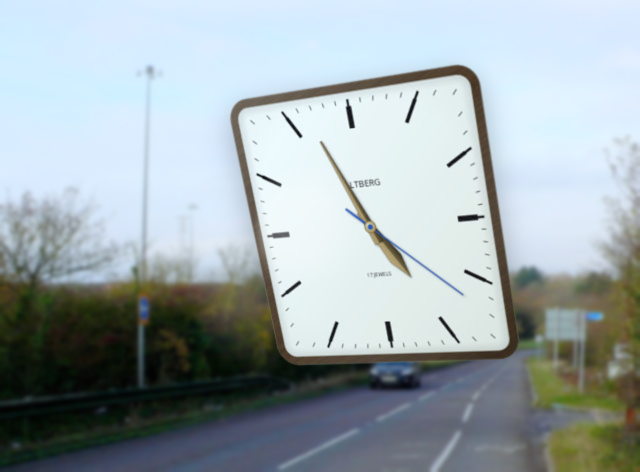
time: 4:56:22
